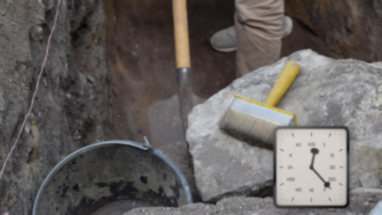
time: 12:23
